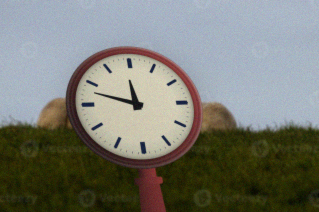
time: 11:48
